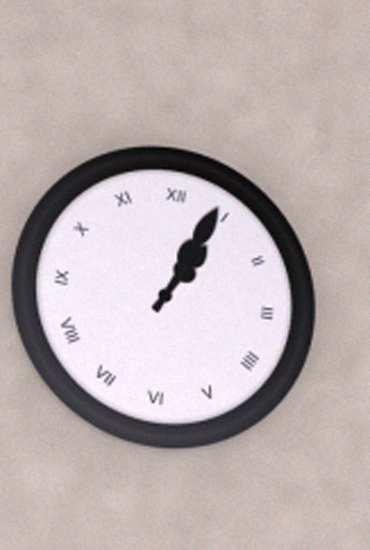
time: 1:04
